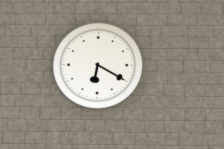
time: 6:20
